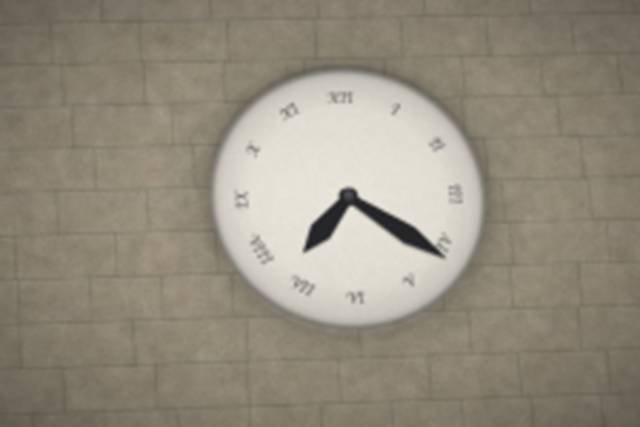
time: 7:21
